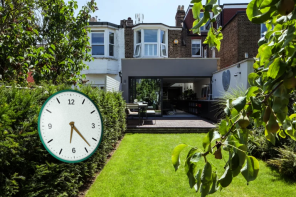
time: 6:23
